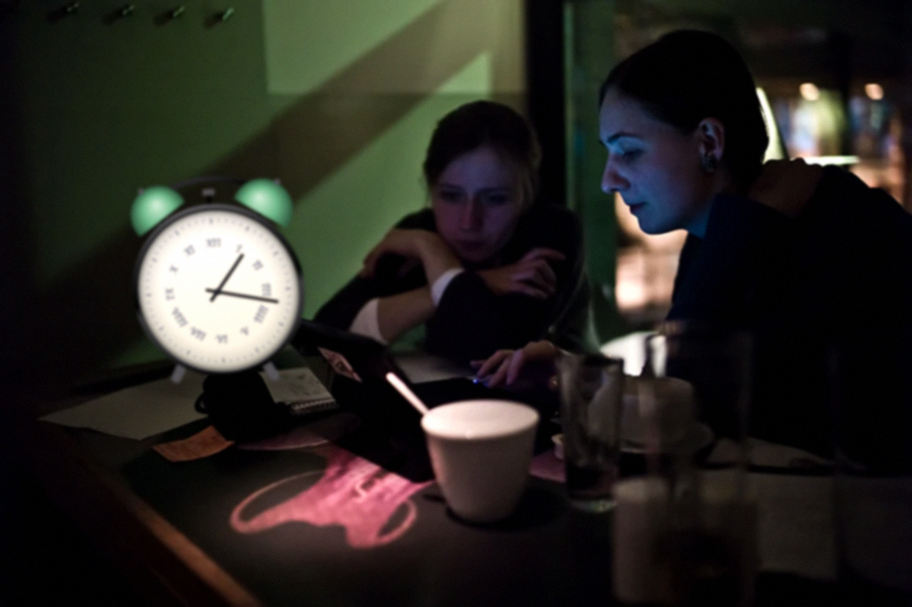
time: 1:17
